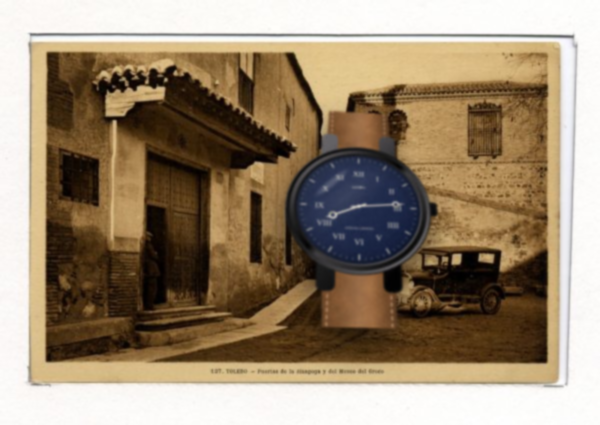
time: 8:14
